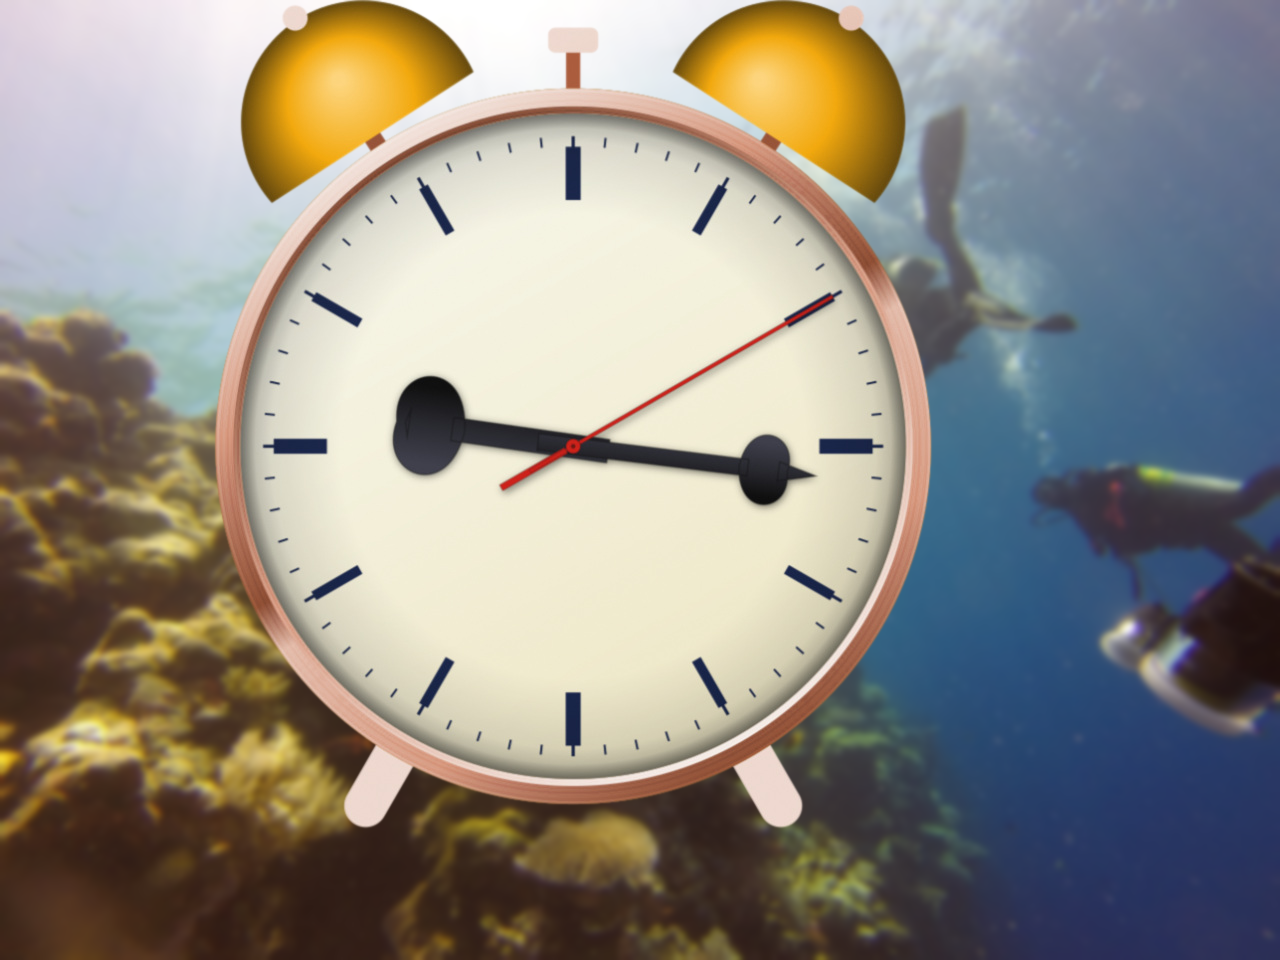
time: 9:16:10
